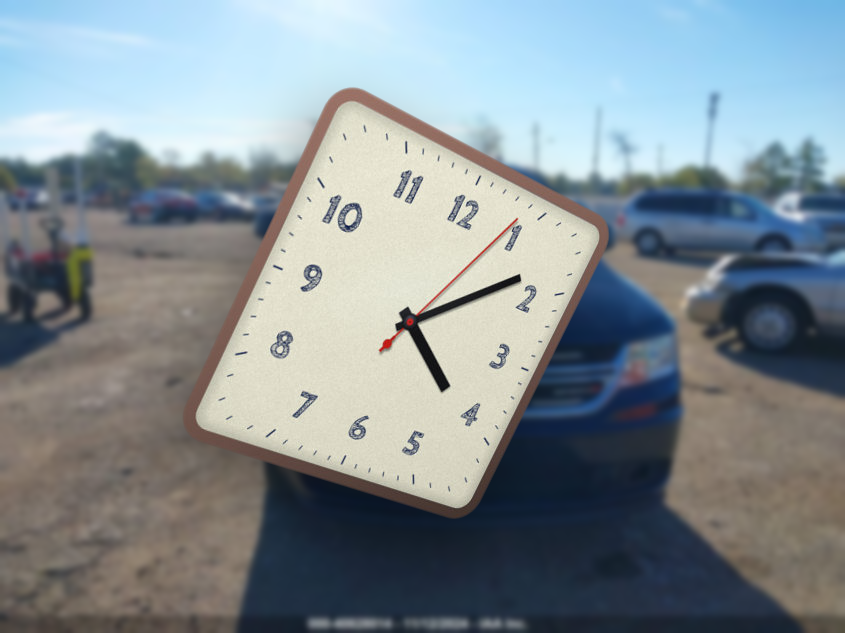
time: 4:08:04
